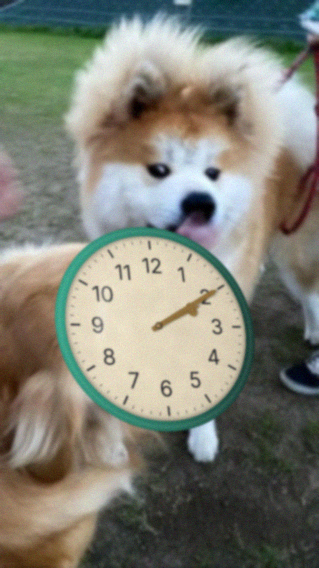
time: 2:10
